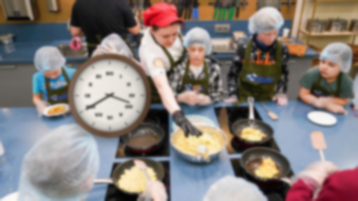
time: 3:40
